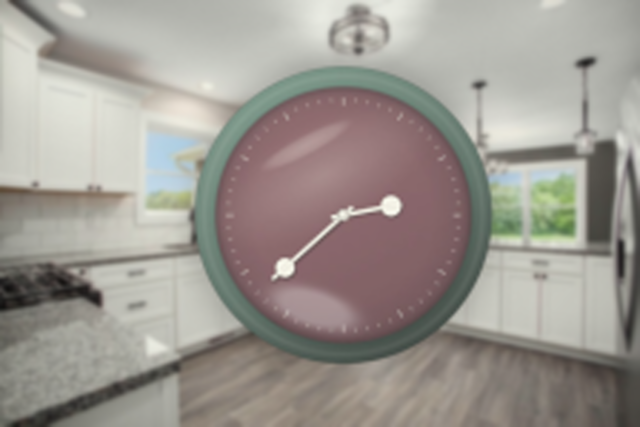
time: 2:38
